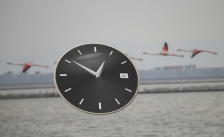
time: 12:51
